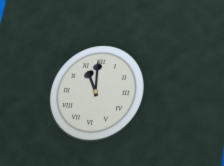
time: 10:59
